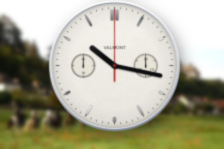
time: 10:17
